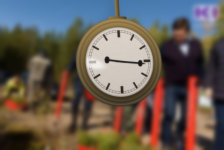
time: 9:16
